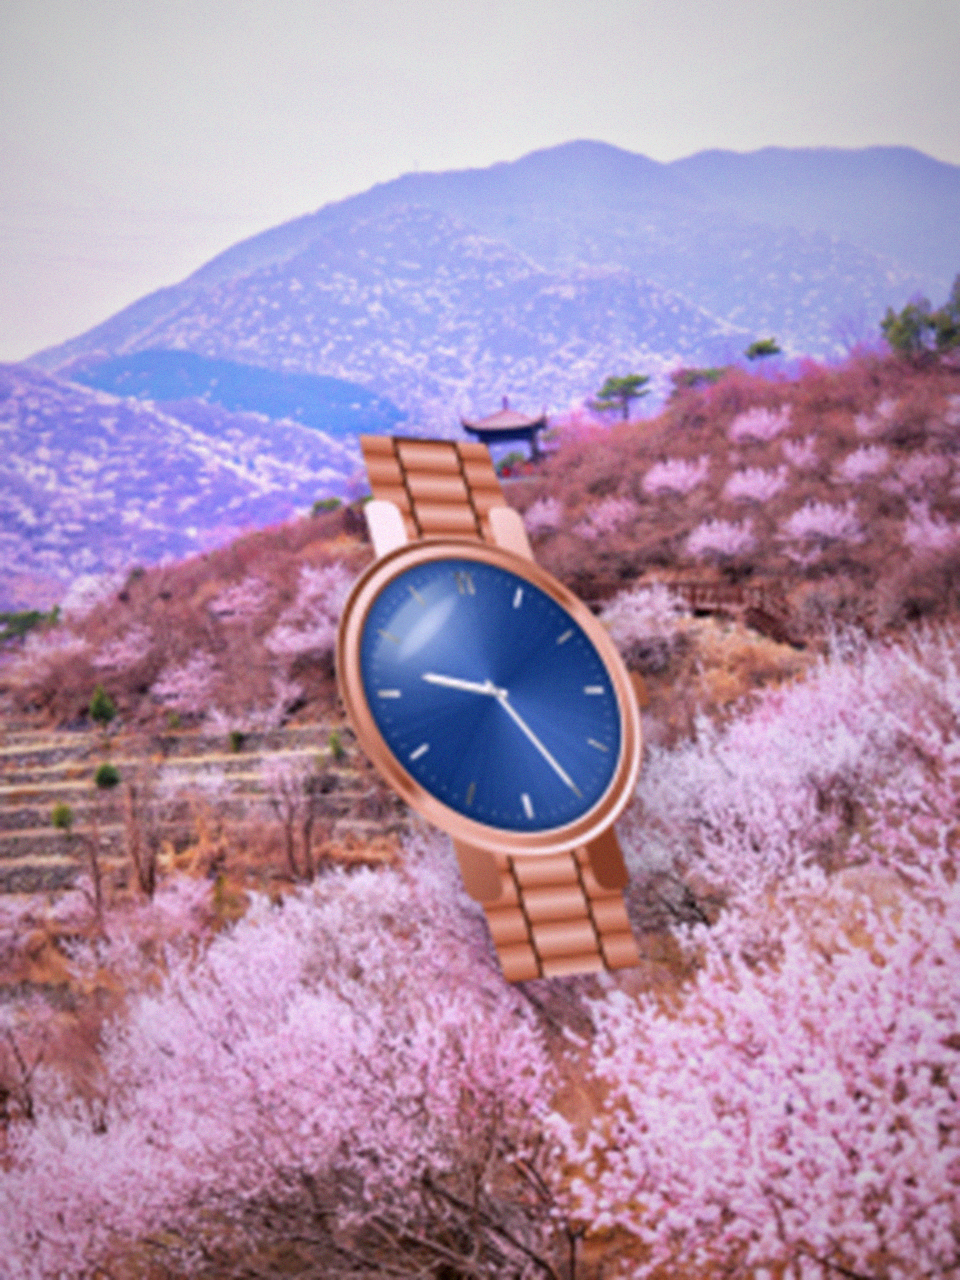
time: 9:25
